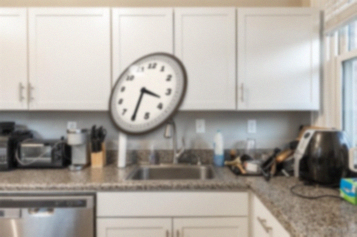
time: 3:30
